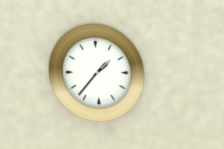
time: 1:37
